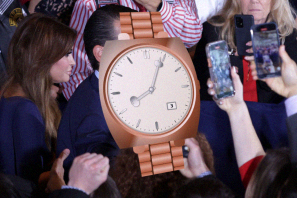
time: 8:04
